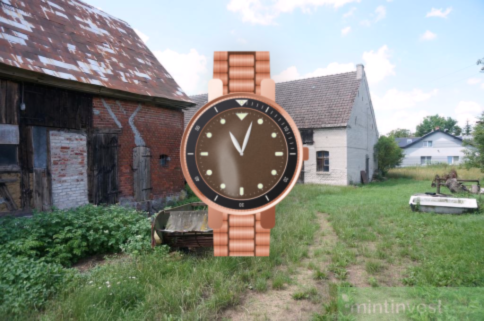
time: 11:03
